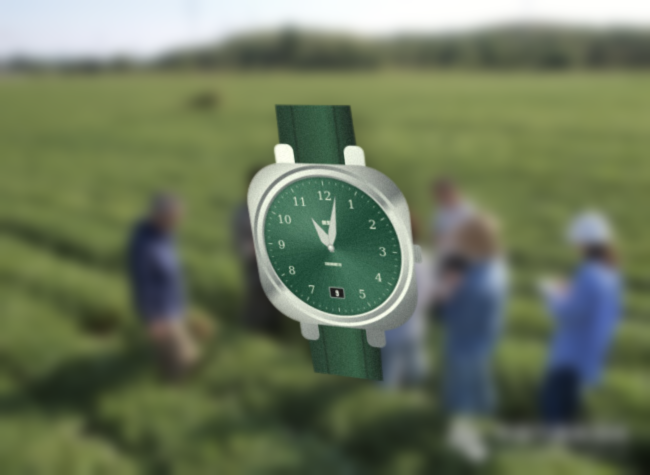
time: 11:02
